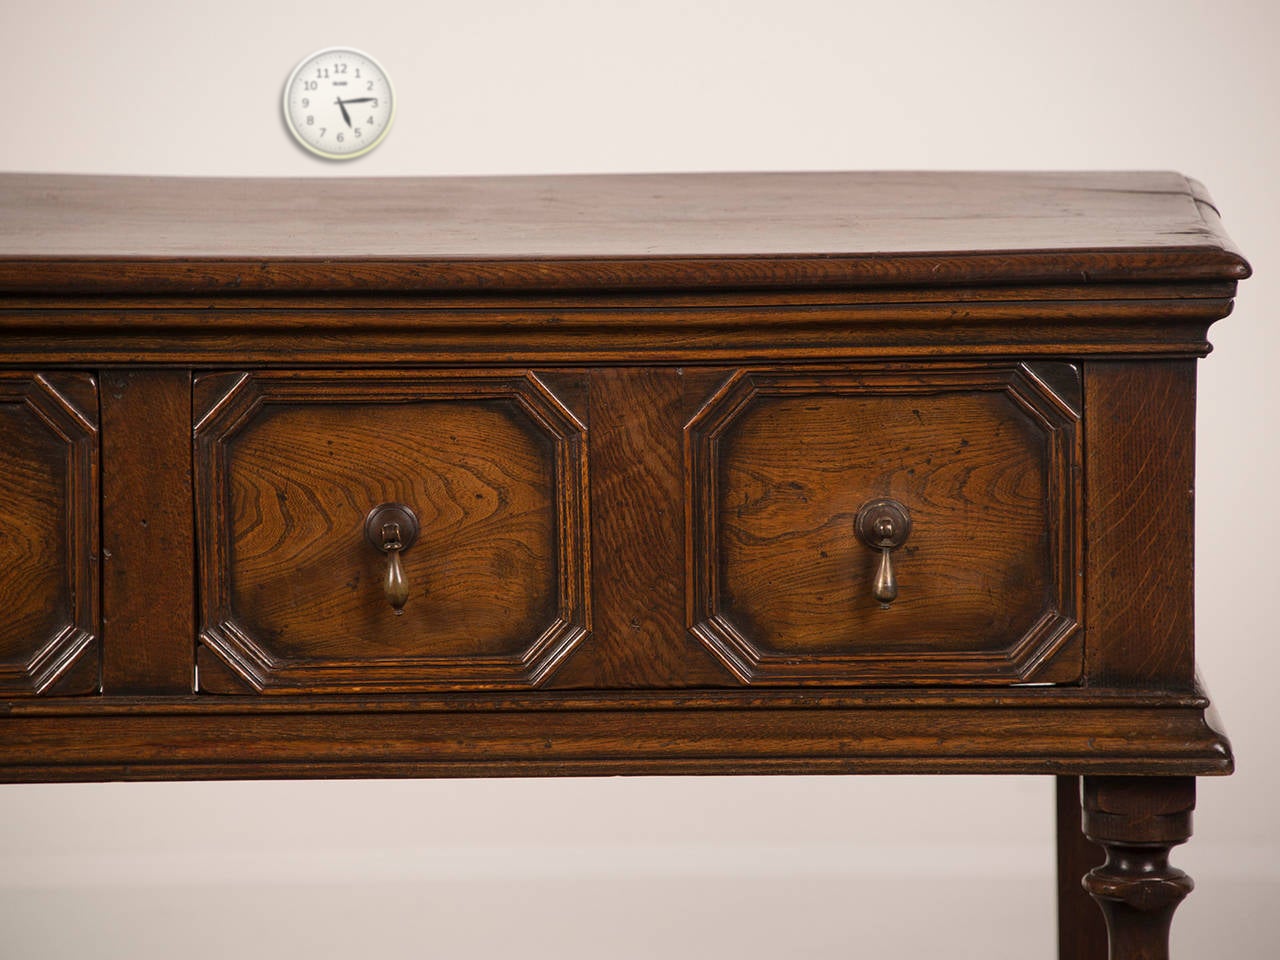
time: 5:14
